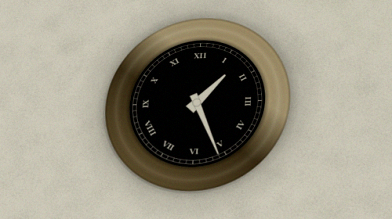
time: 1:26
